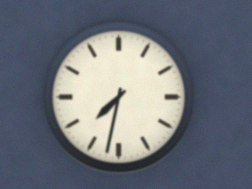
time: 7:32
